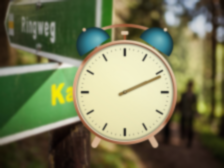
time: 2:11
